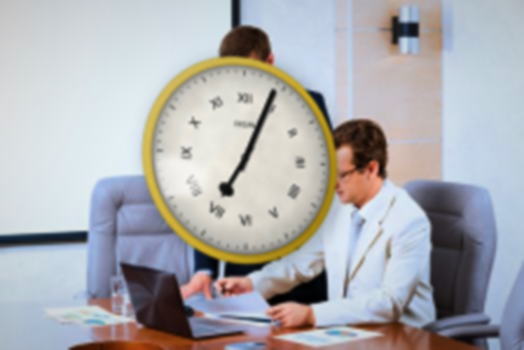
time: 7:04
